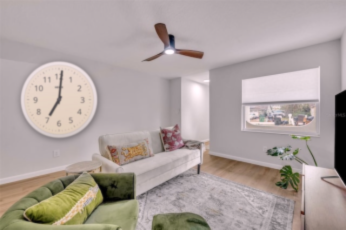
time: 7:01
